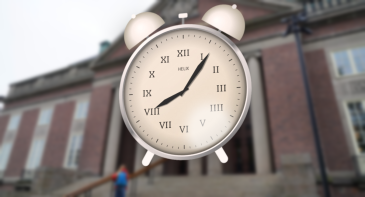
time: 8:06
